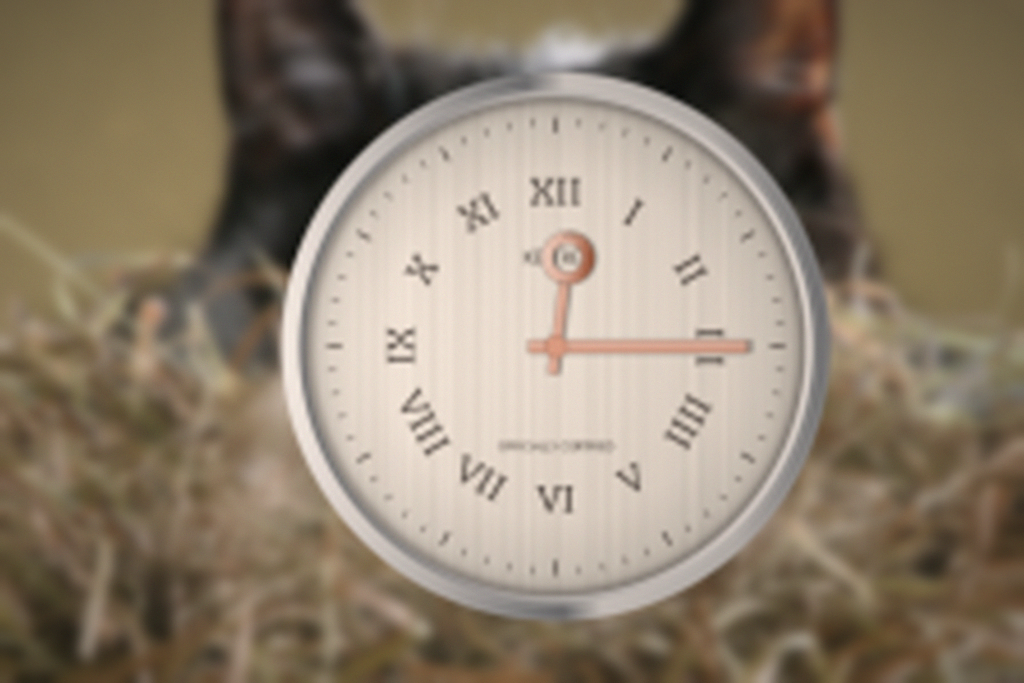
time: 12:15
